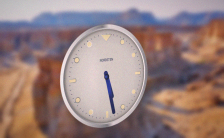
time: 5:28
